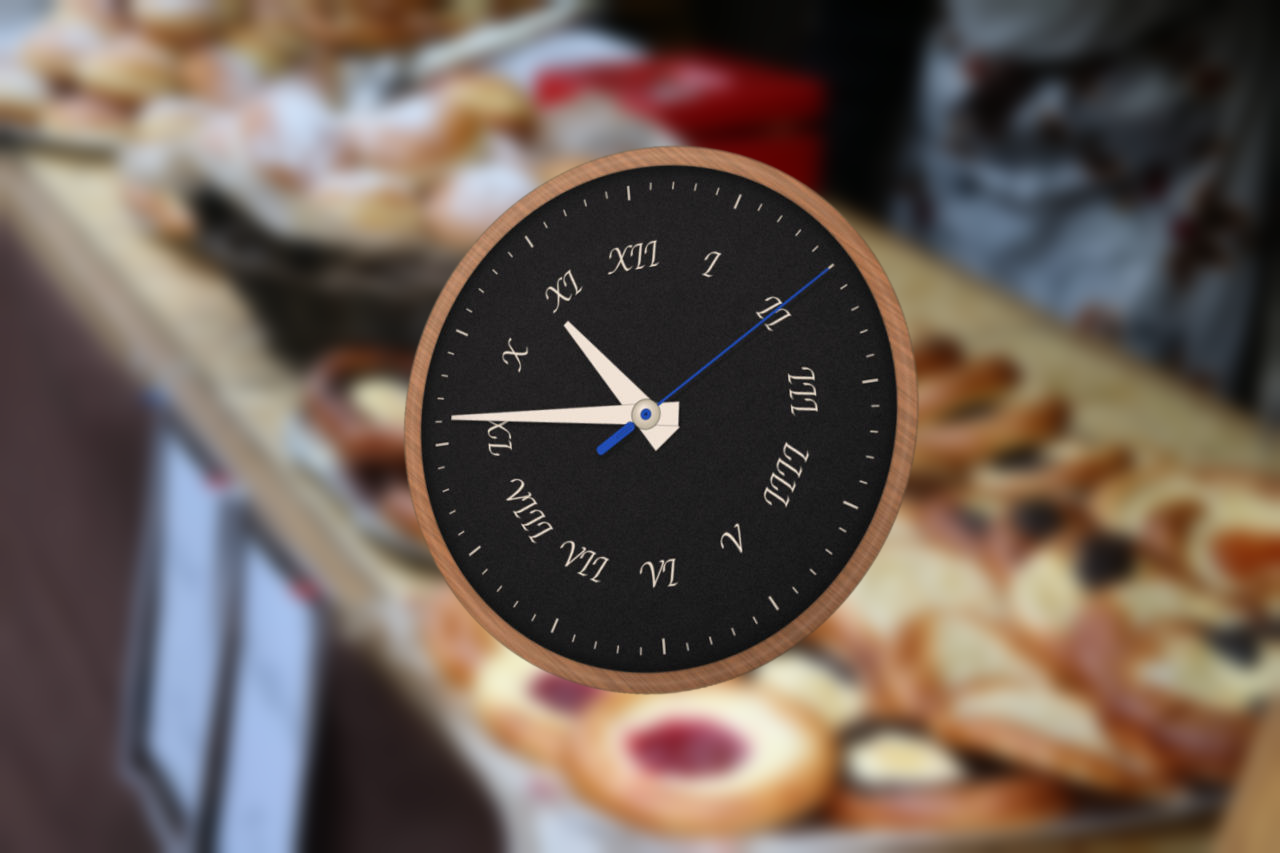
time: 10:46:10
